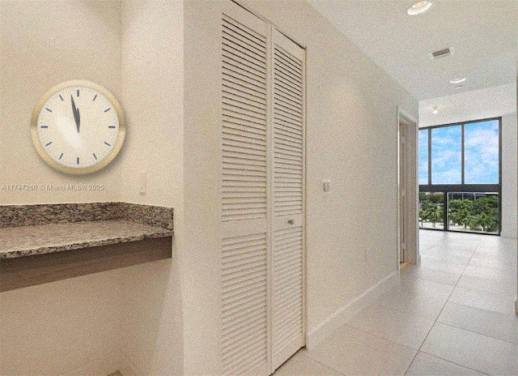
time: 11:58
